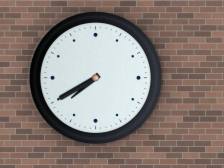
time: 7:40
